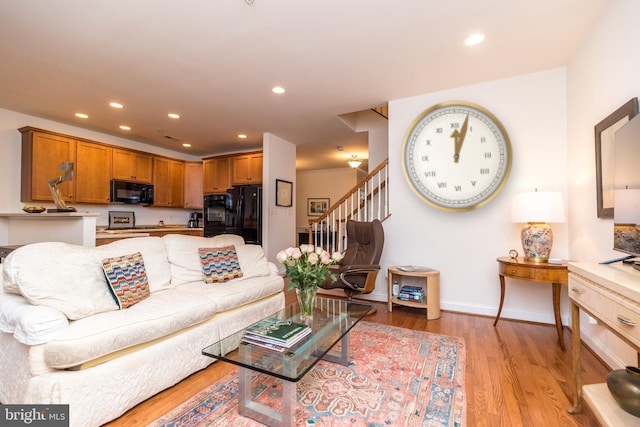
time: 12:03
